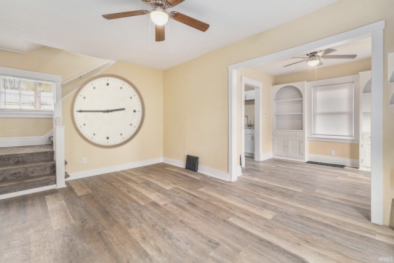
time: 2:45
